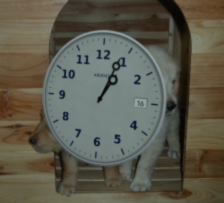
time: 1:04
